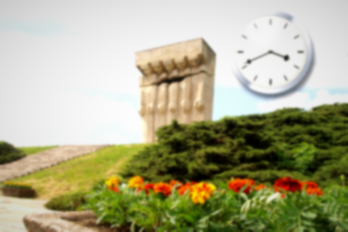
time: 3:41
